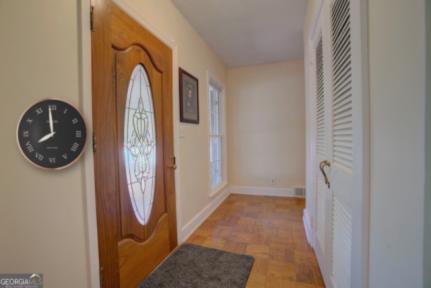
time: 7:59
